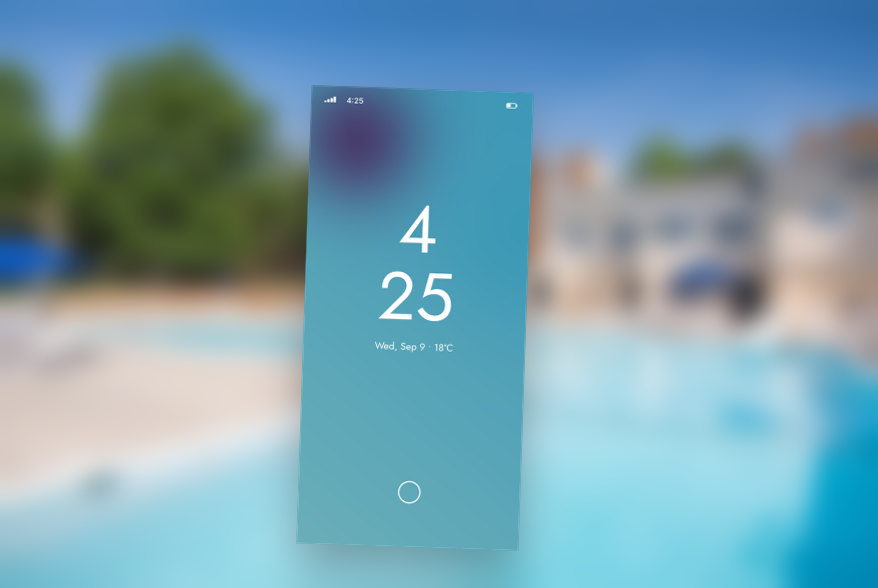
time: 4:25
